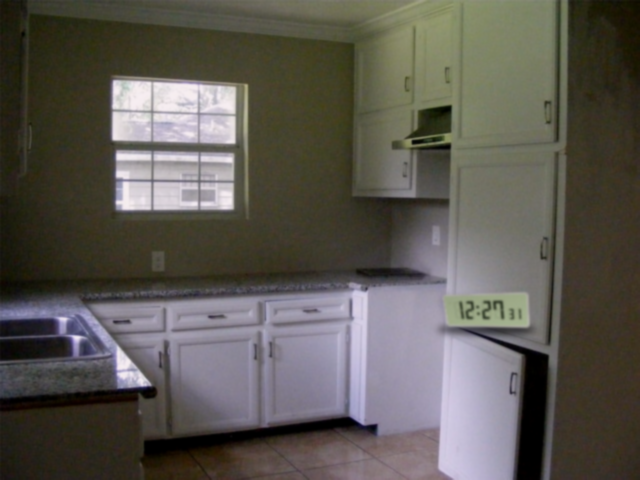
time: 12:27
